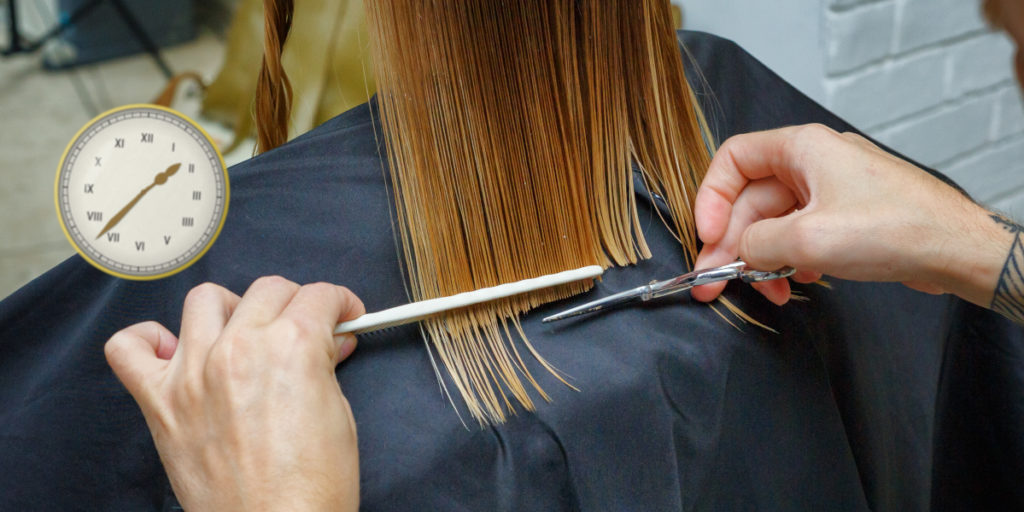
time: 1:37
